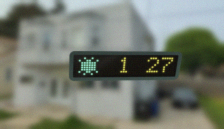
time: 1:27
